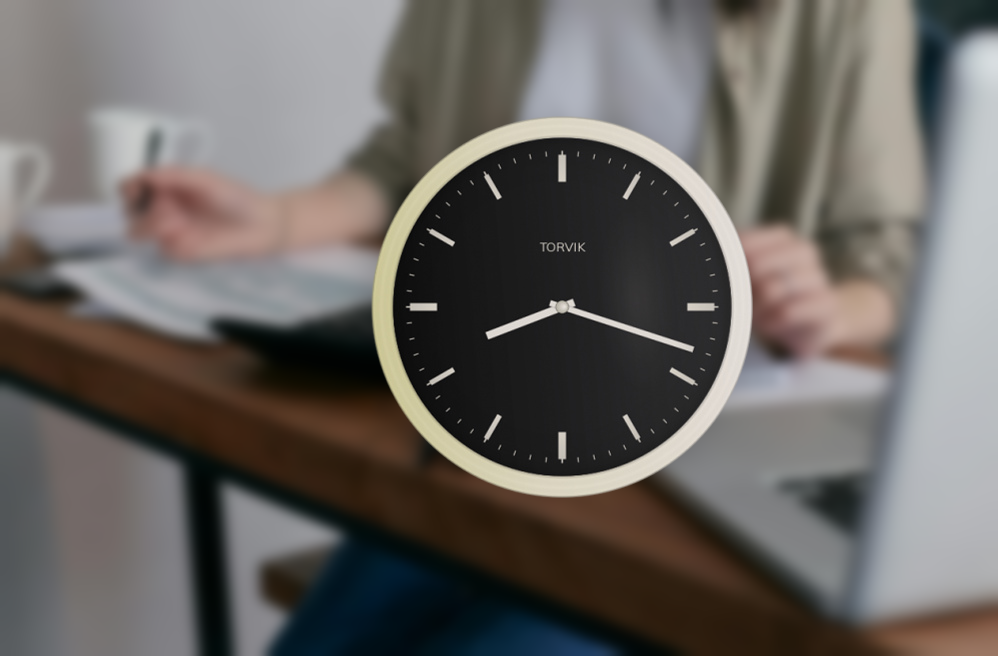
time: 8:18
